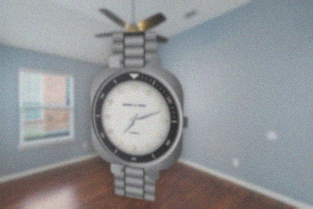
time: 7:12
